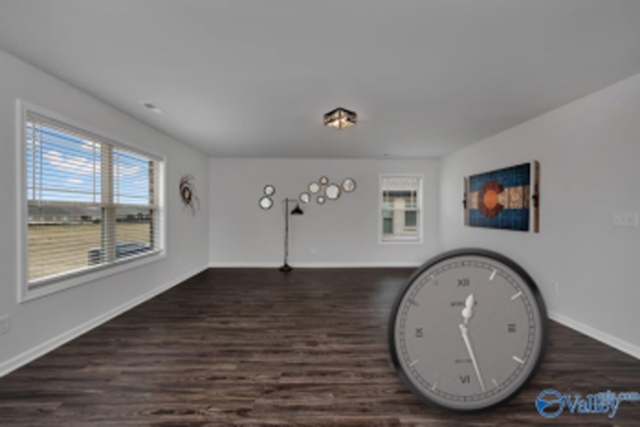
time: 12:27
